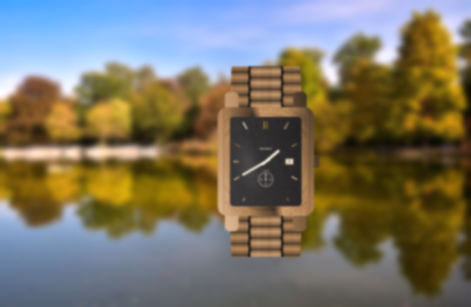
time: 1:40
